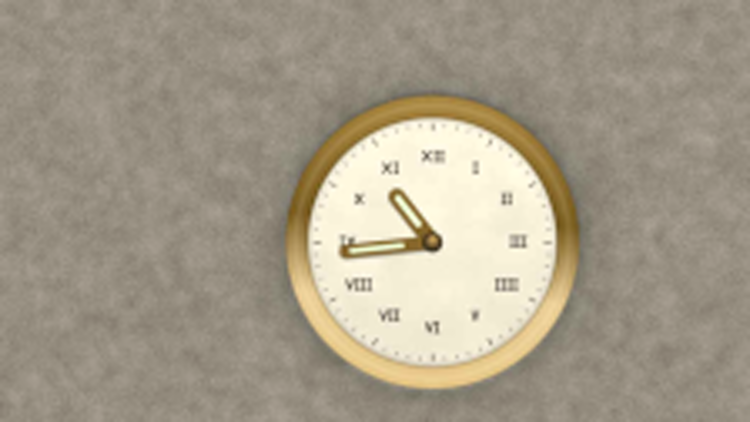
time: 10:44
